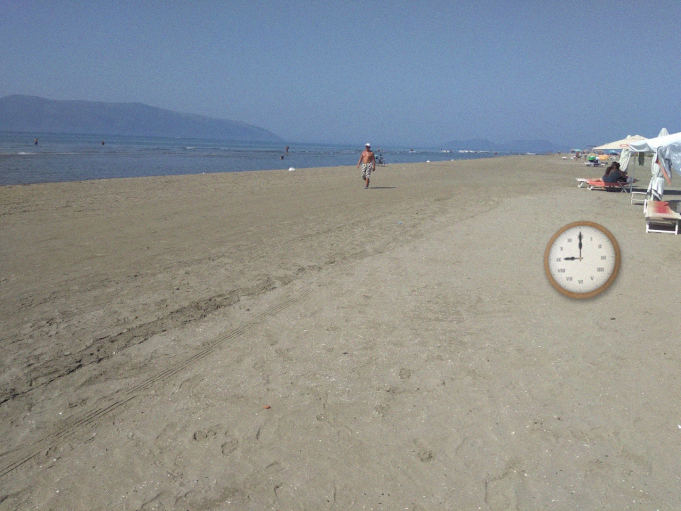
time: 9:00
